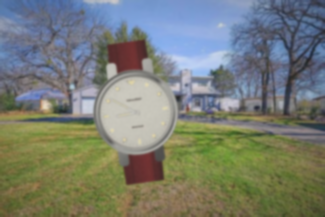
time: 8:51
